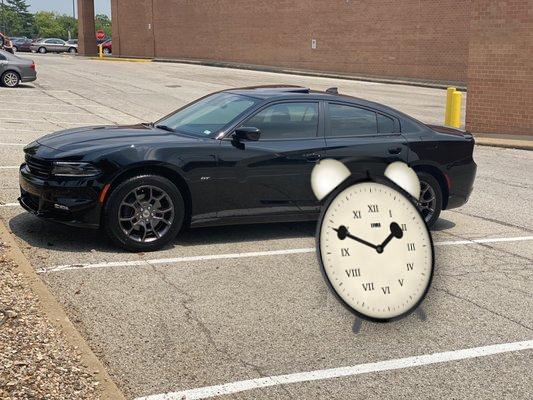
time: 1:49
